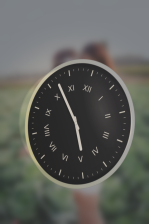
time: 4:52
